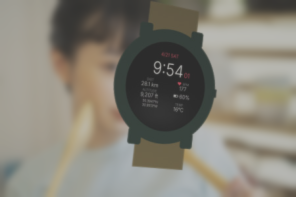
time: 9:54
